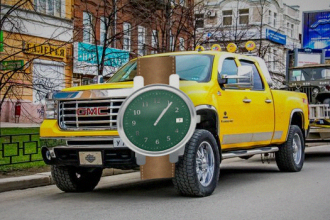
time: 1:06
